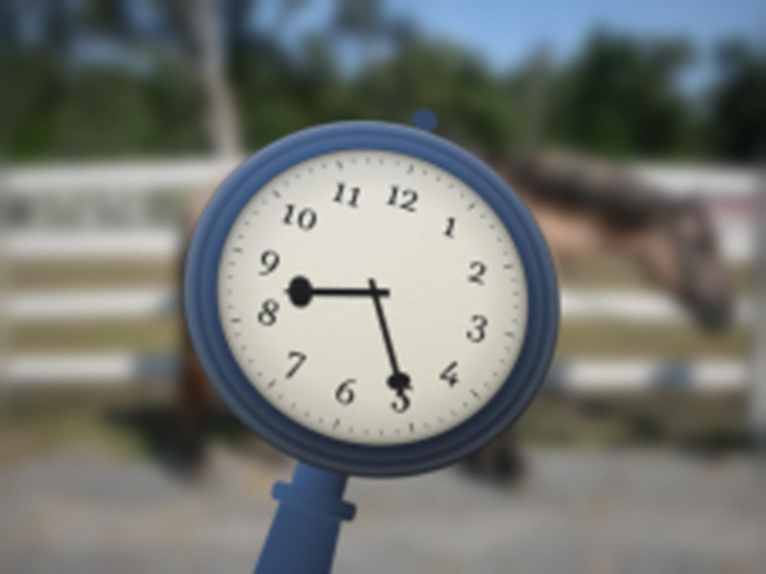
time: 8:25
